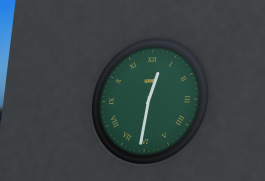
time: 12:31
